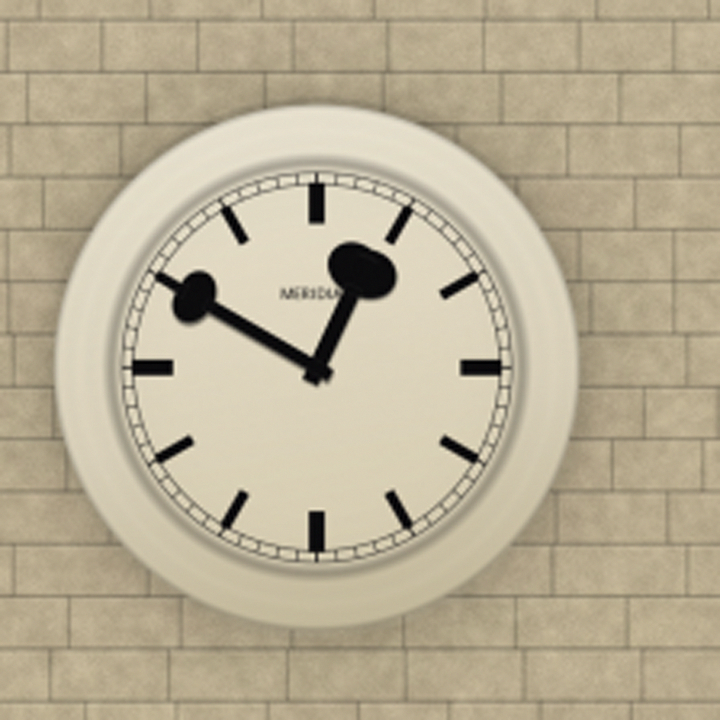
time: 12:50
